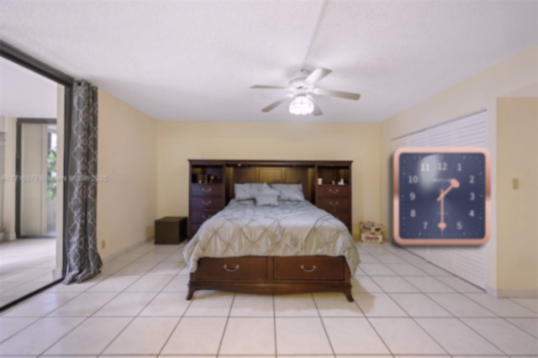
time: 1:30
